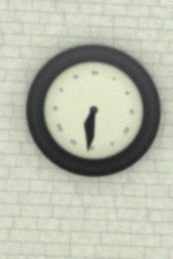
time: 6:31
